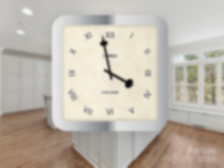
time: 3:58
